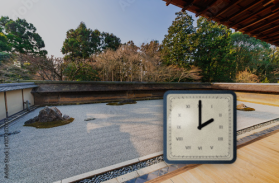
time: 2:00
